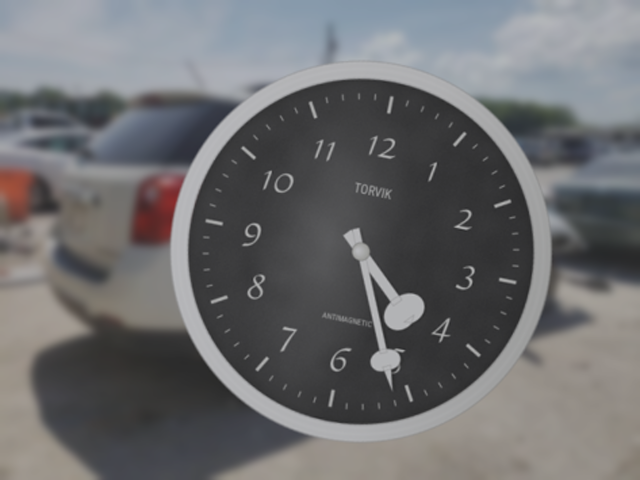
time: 4:26
